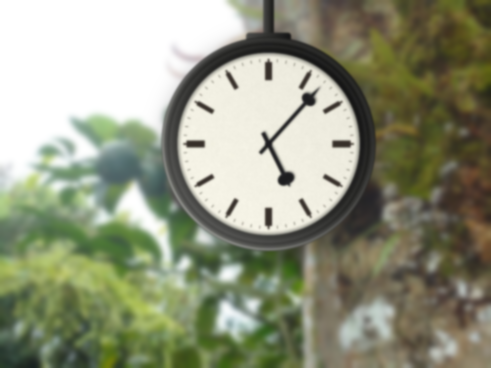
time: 5:07
